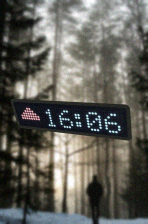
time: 16:06
